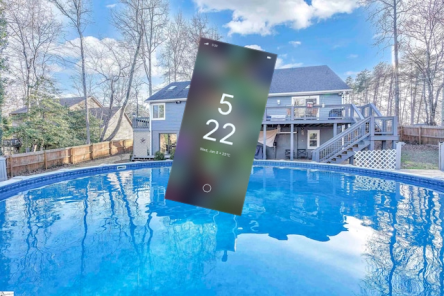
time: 5:22
